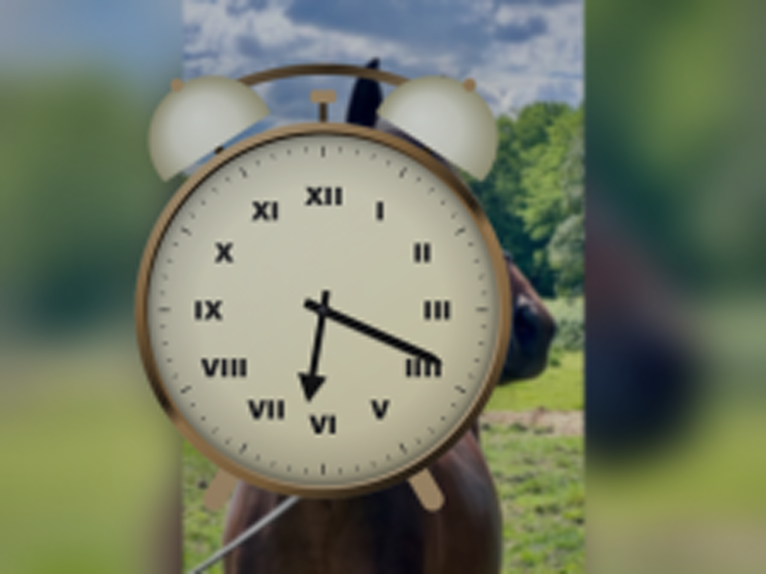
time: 6:19
